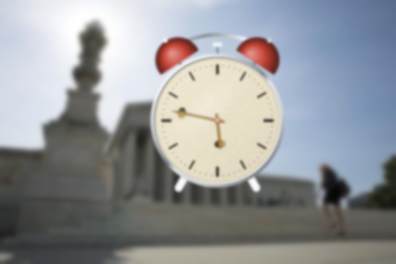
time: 5:47
